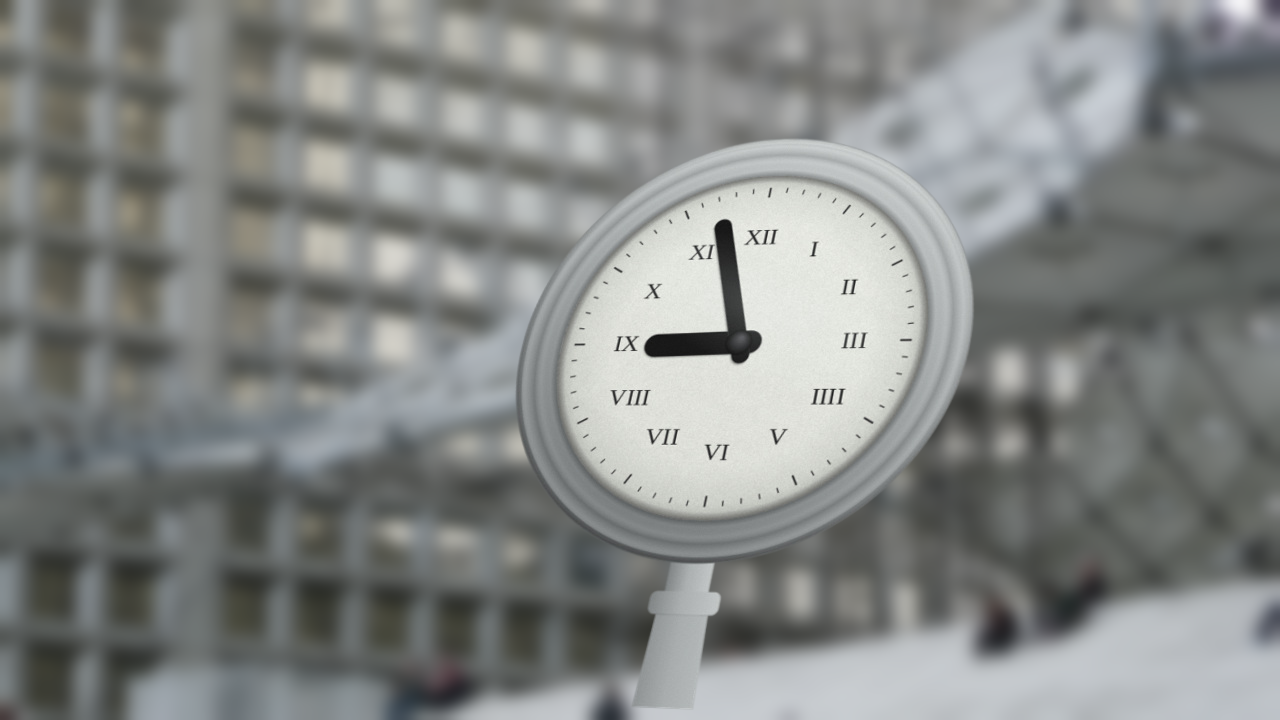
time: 8:57
